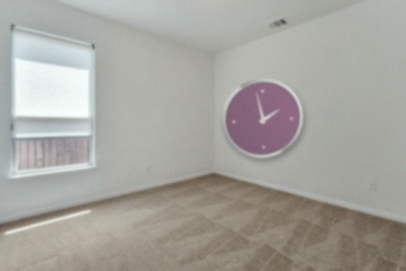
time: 1:58
